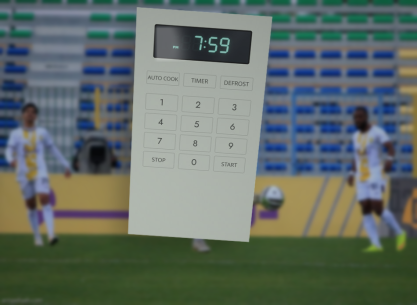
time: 7:59
